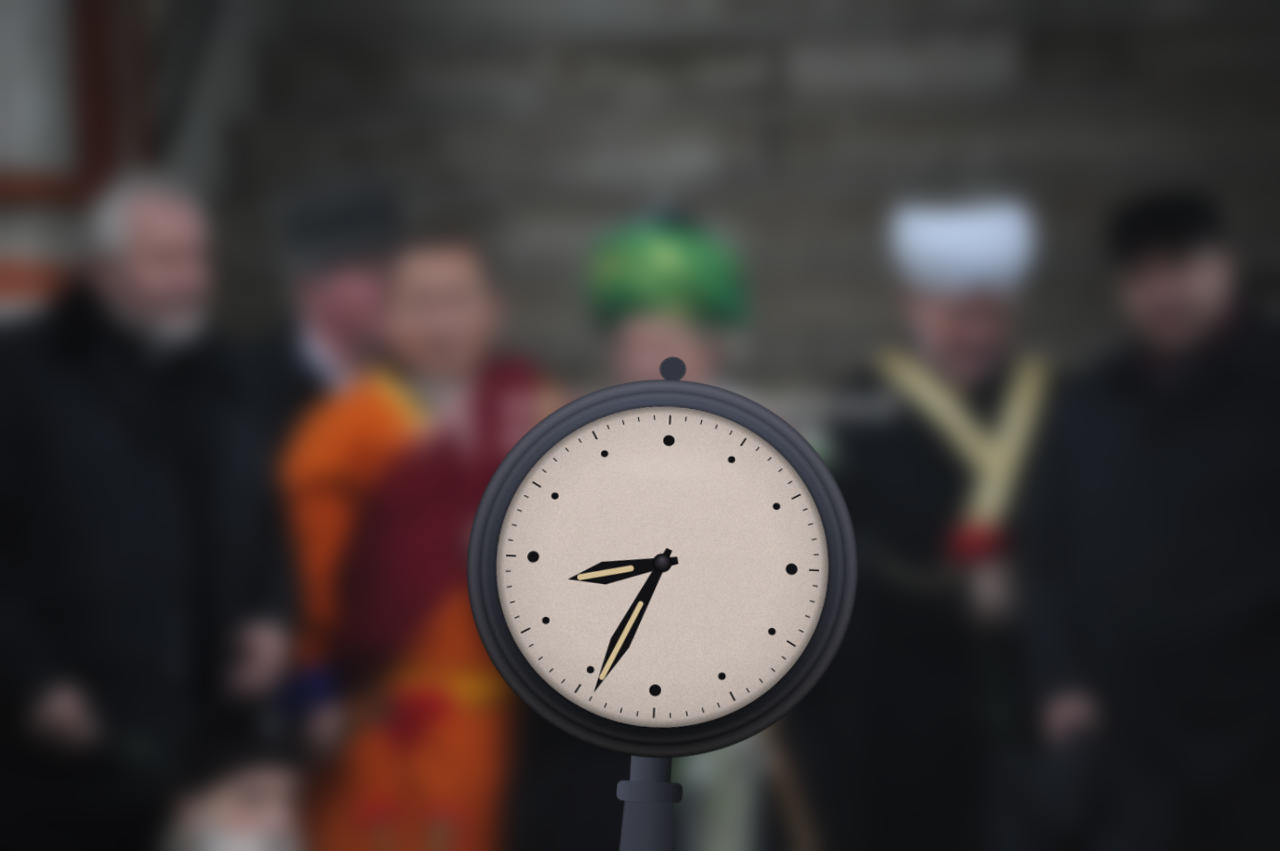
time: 8:34
